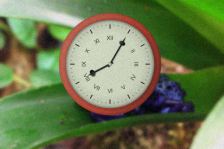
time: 8:05
